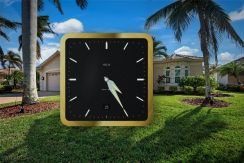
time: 4:25
